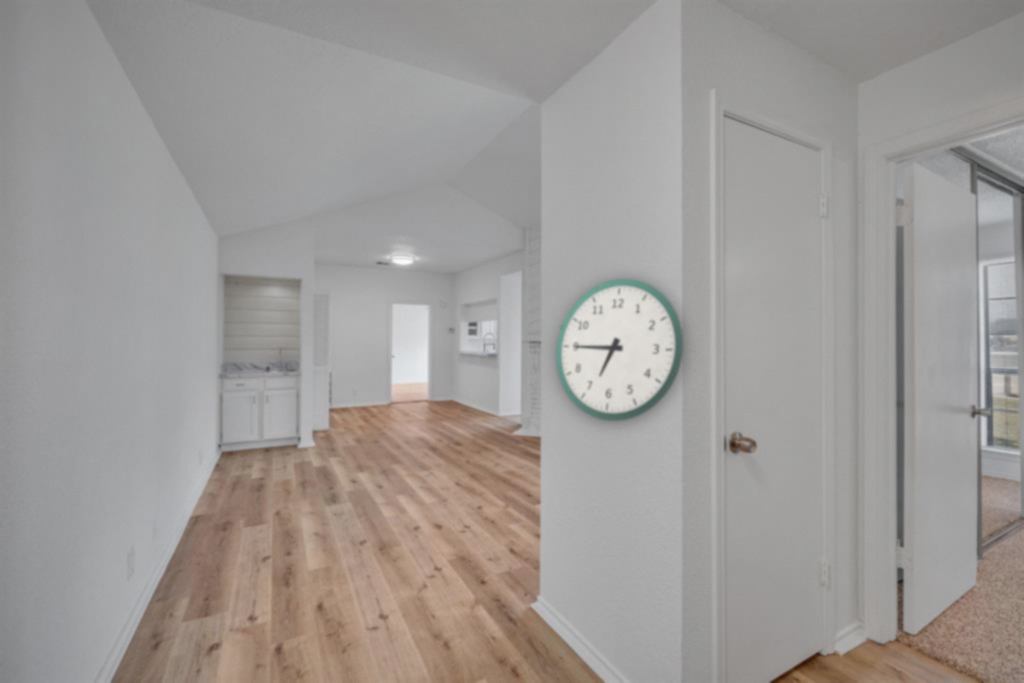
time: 6:45
